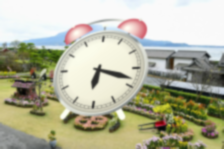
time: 6:18
